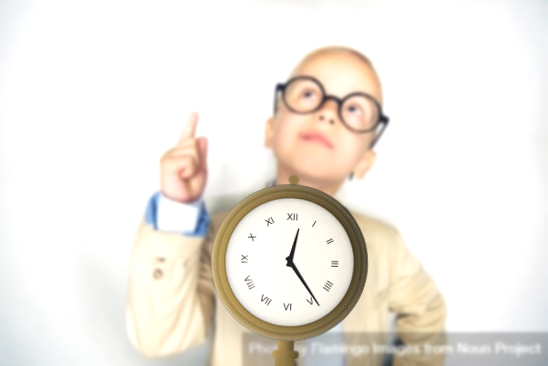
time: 12:24
